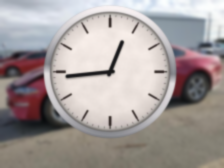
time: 12:44
